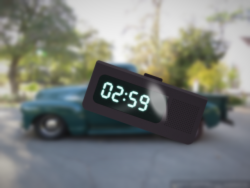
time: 2:59
